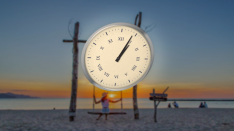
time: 1:04
